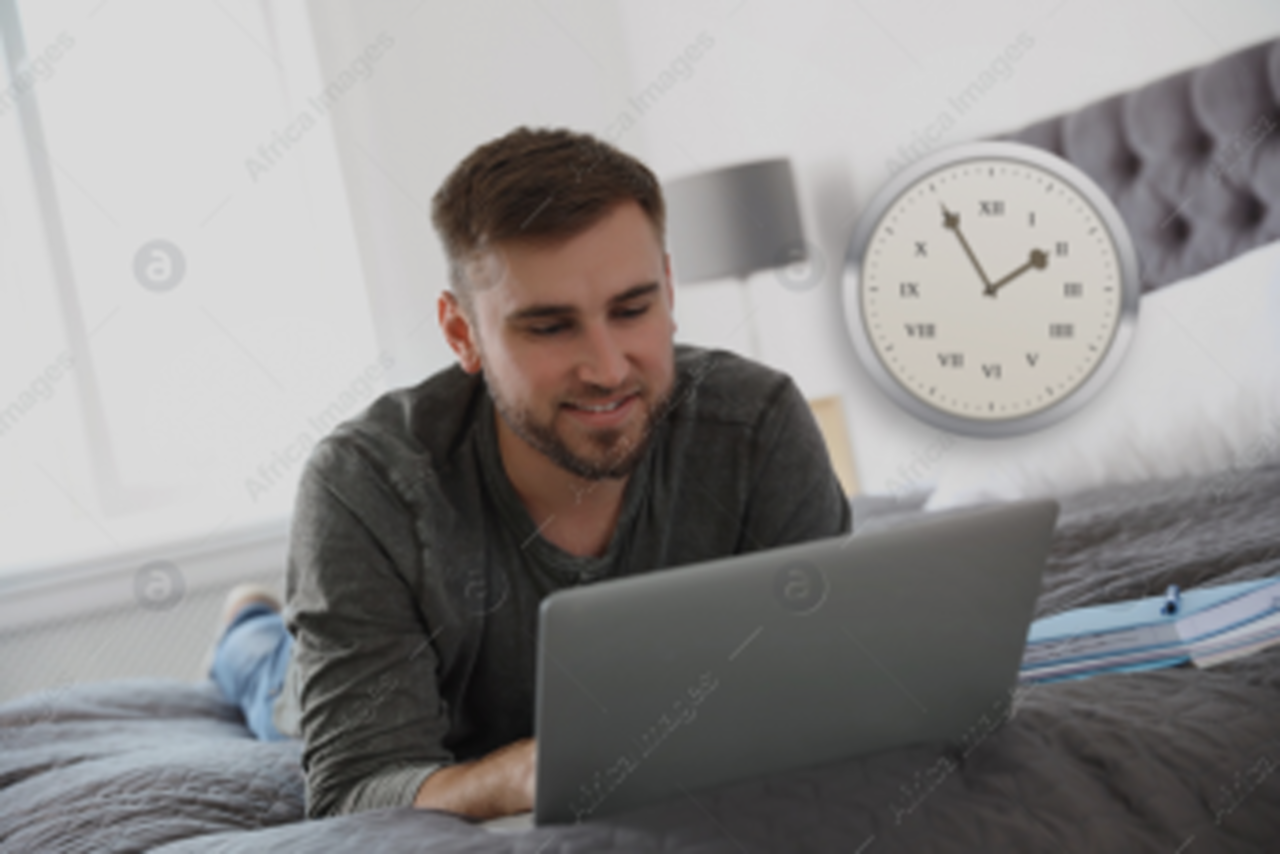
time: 1:55
